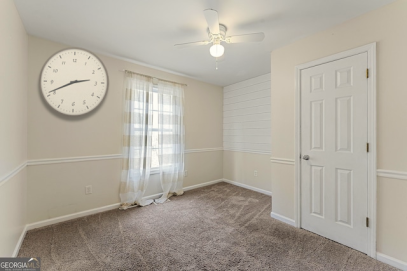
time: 2:41
